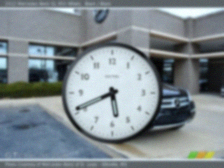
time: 5:41
